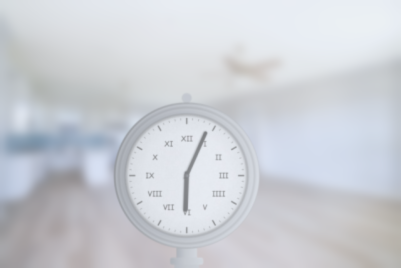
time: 6:04
